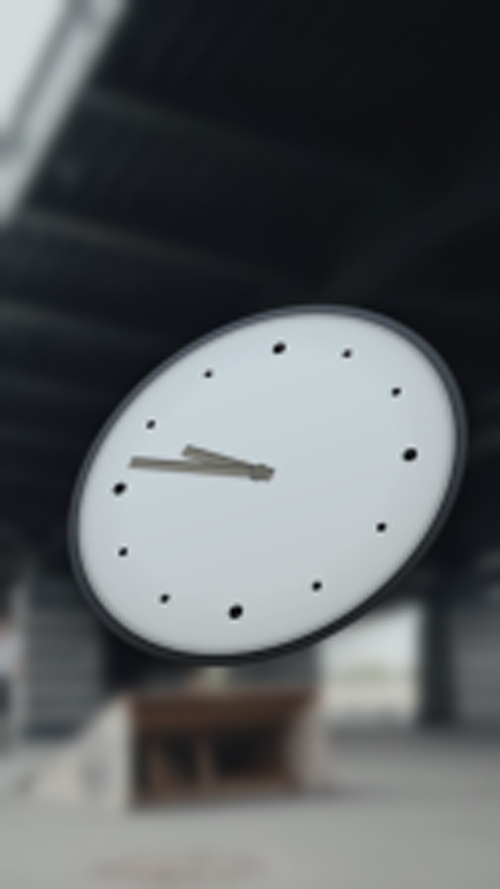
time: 9:47
